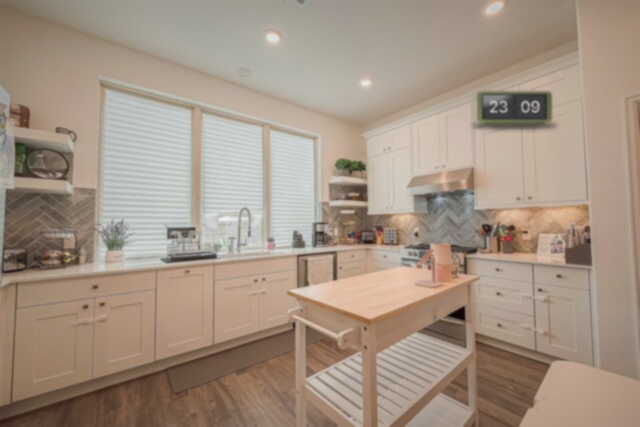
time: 23:09
